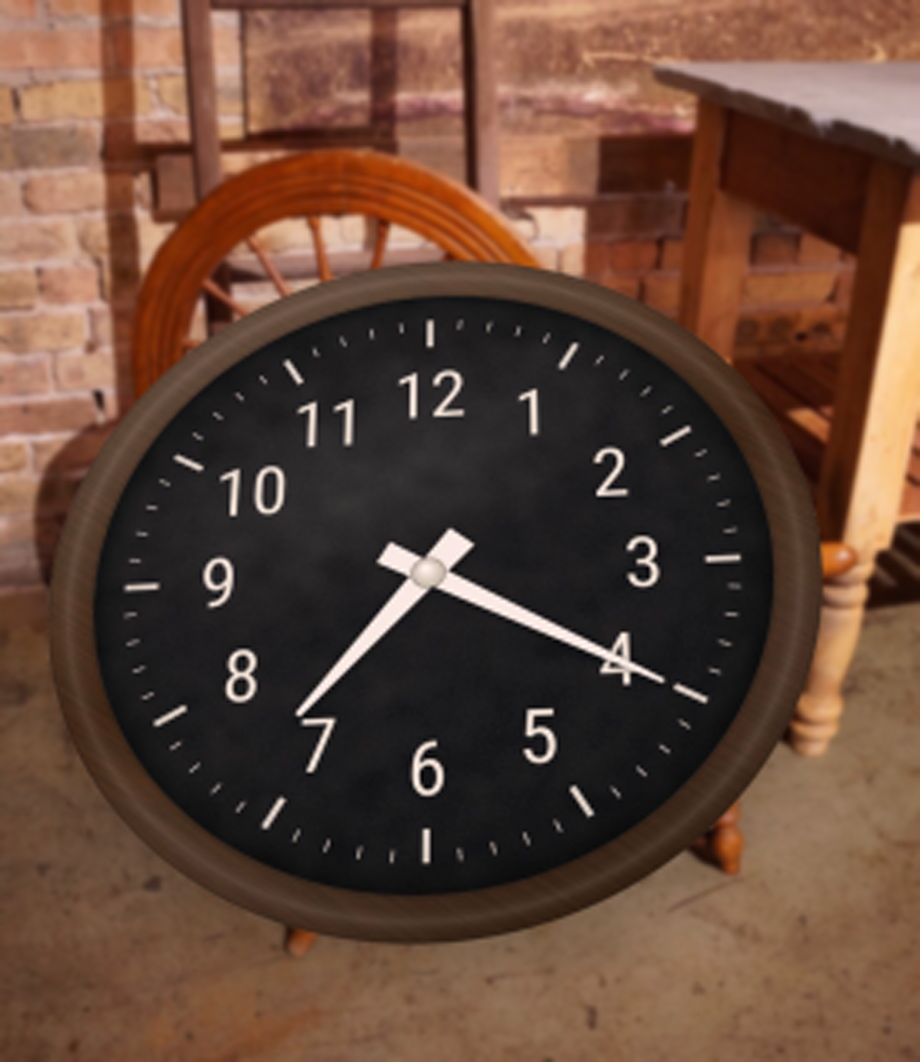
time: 7:20
